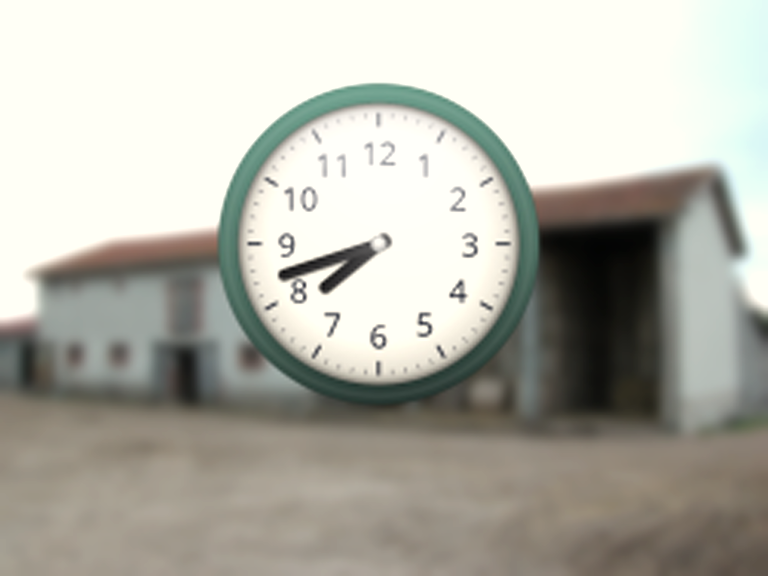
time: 7:42
